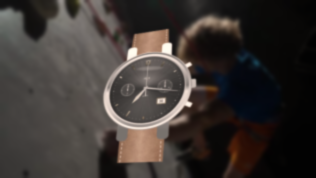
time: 7:17
